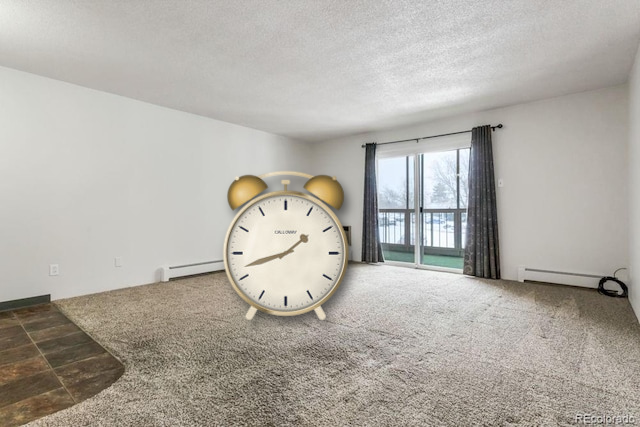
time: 1:42
